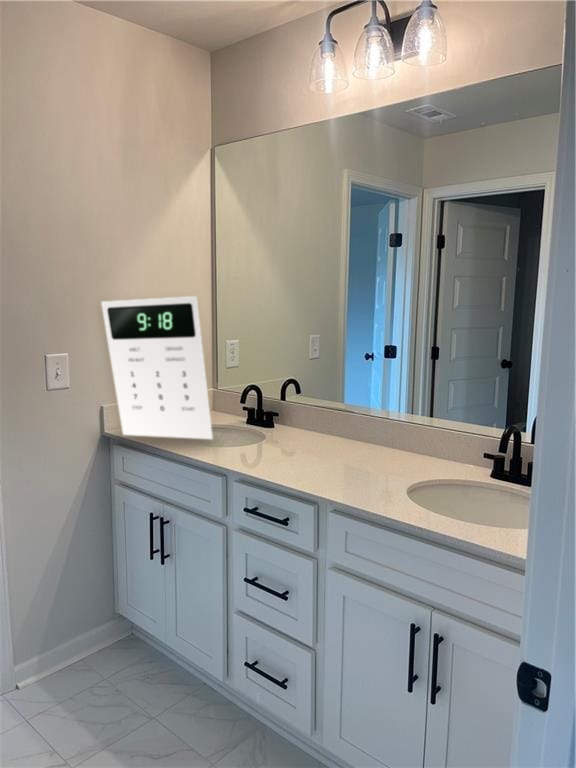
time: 9:18
